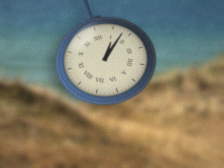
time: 1:08
